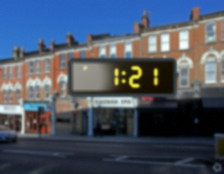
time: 1:21
